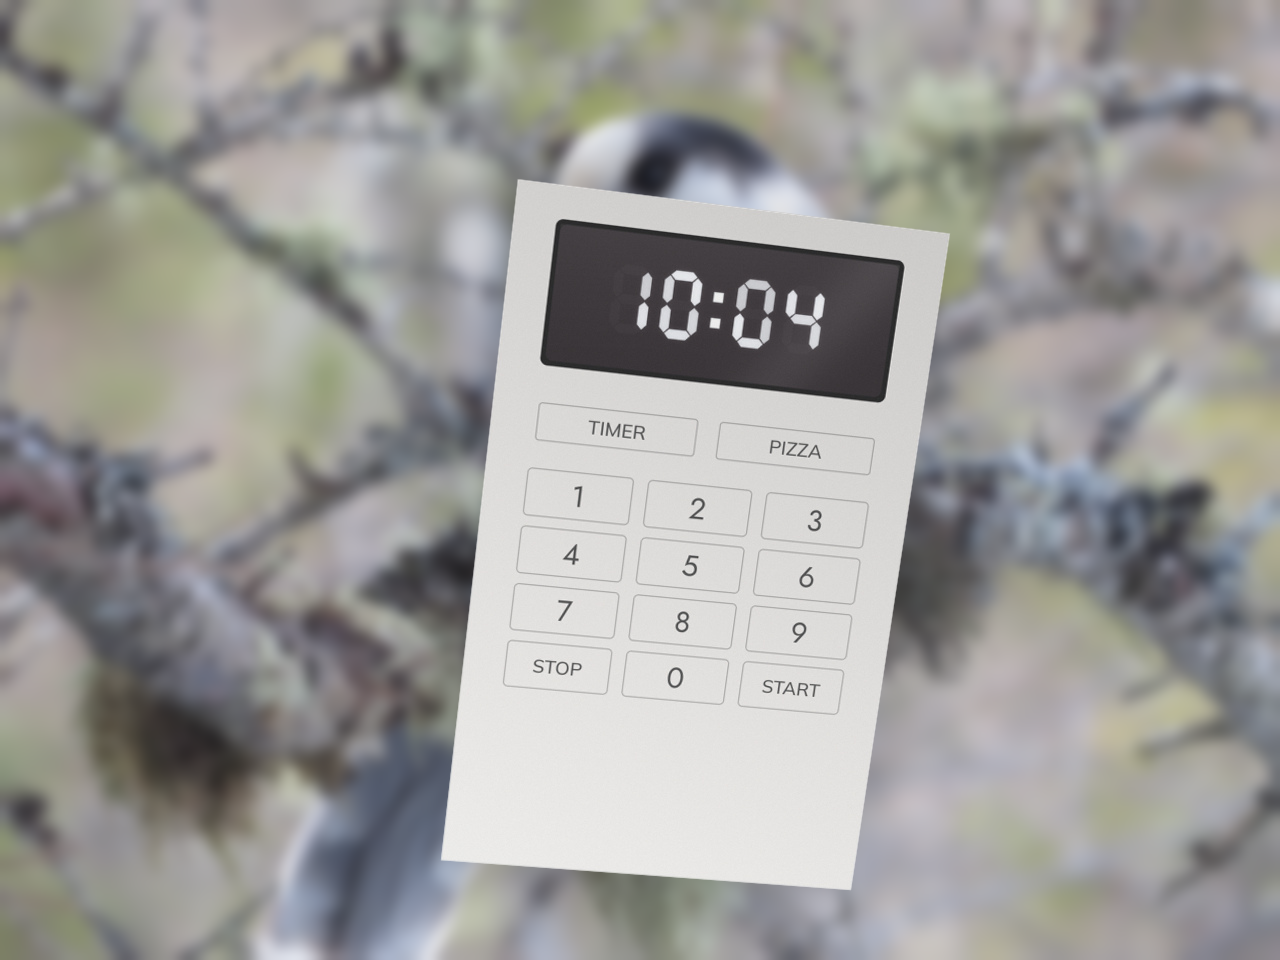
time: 10:04
